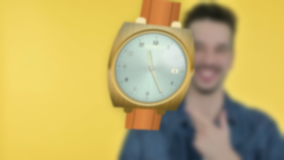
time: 11:25
